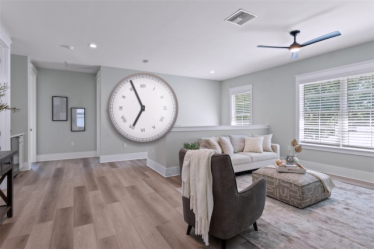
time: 6:56
